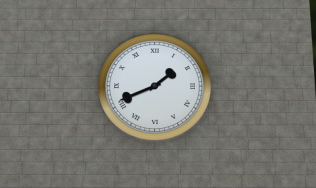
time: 1:41
